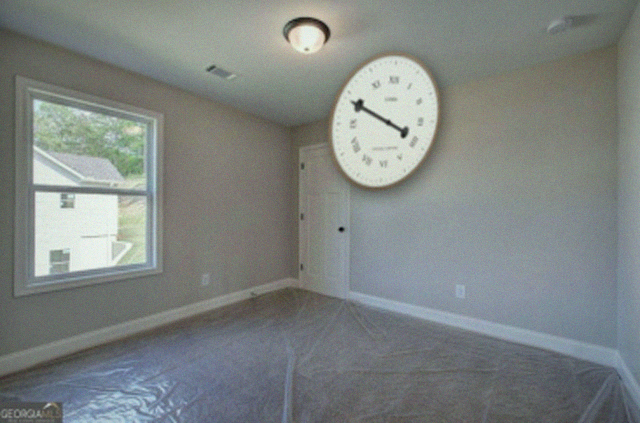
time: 3:49
